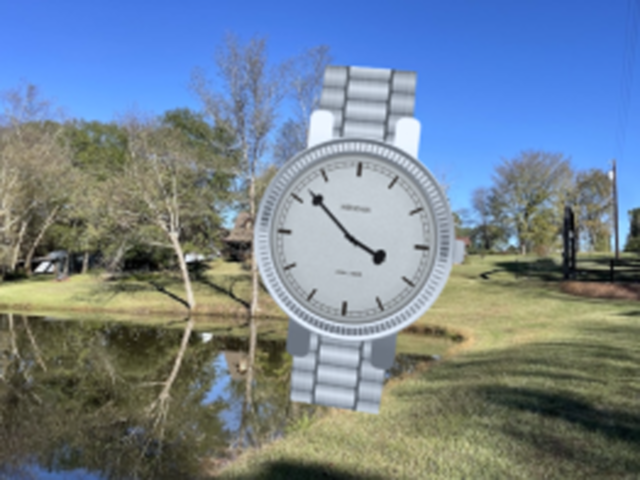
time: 3:52
